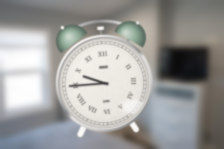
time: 9:45
